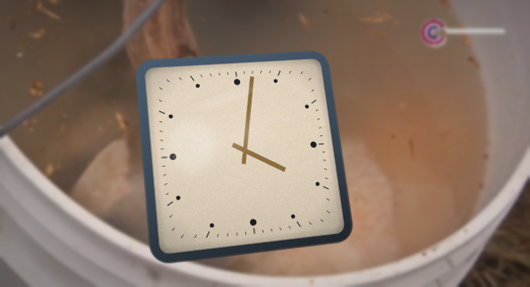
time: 4:02
